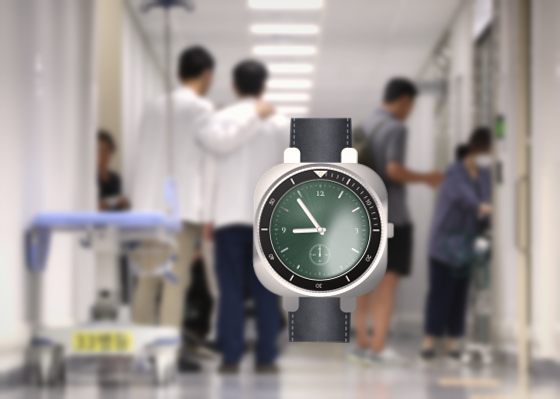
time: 8:54
